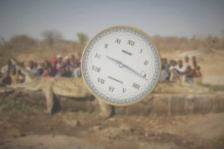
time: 9:16
